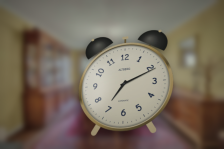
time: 7:11
